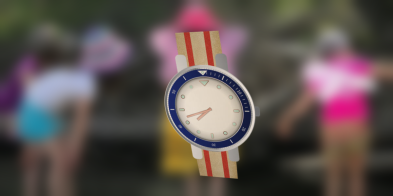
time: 7:42
